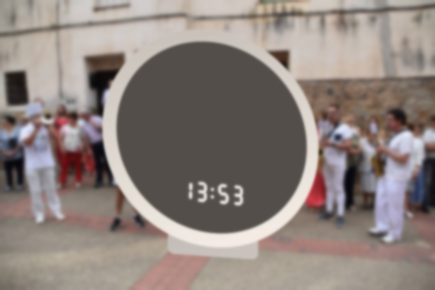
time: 13:53
